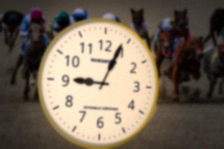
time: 9:04
